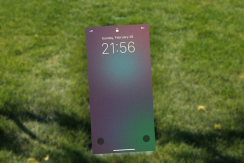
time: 21:56
